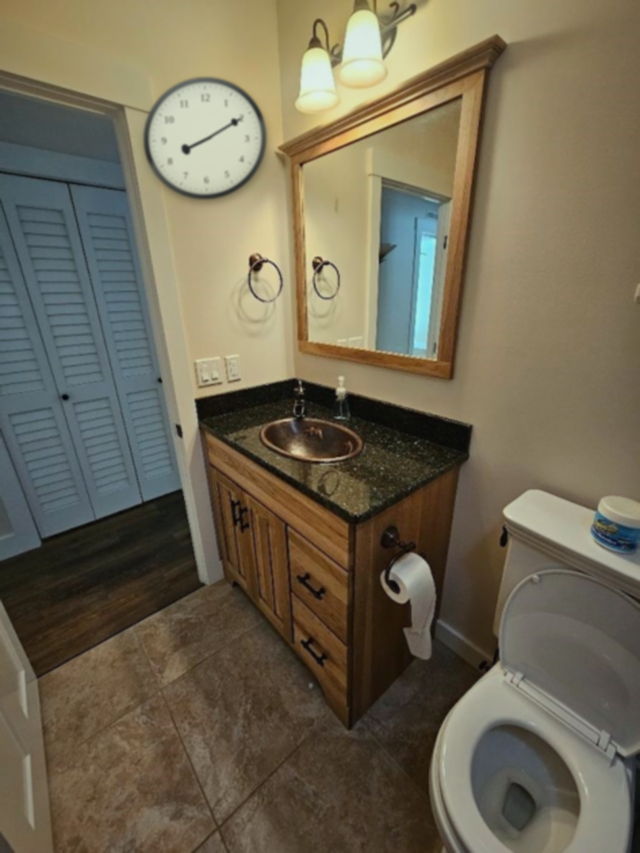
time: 8:10
